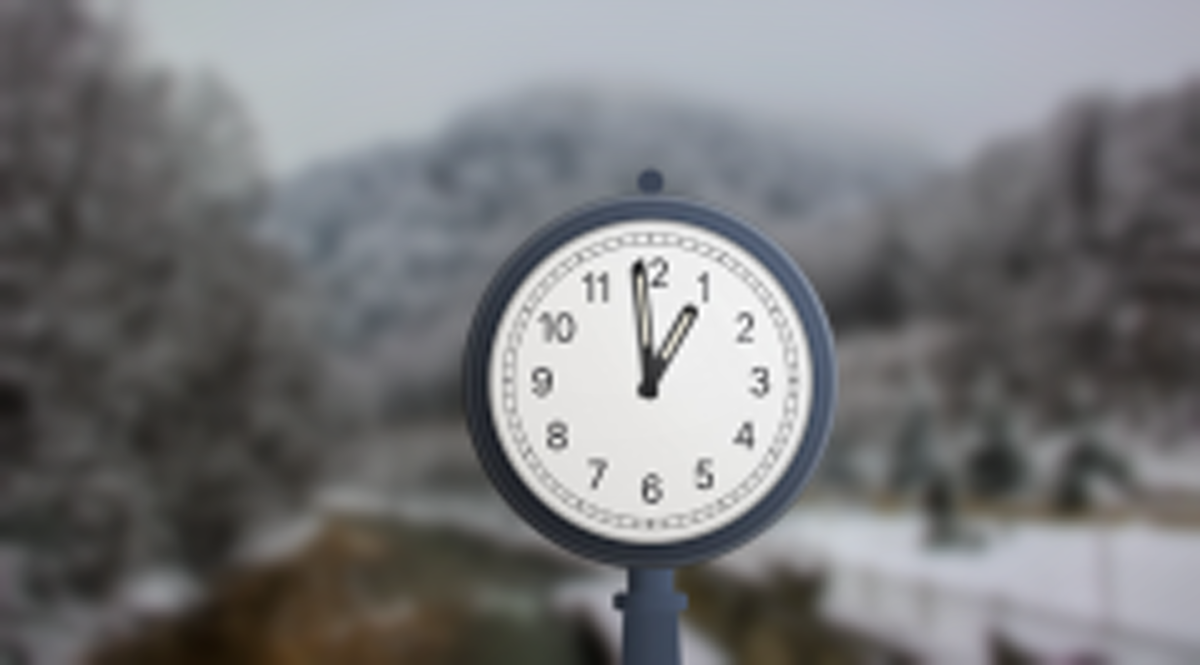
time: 12:59
